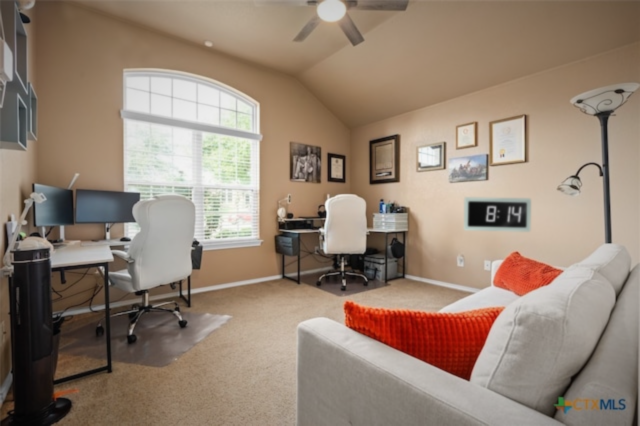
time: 8:14
